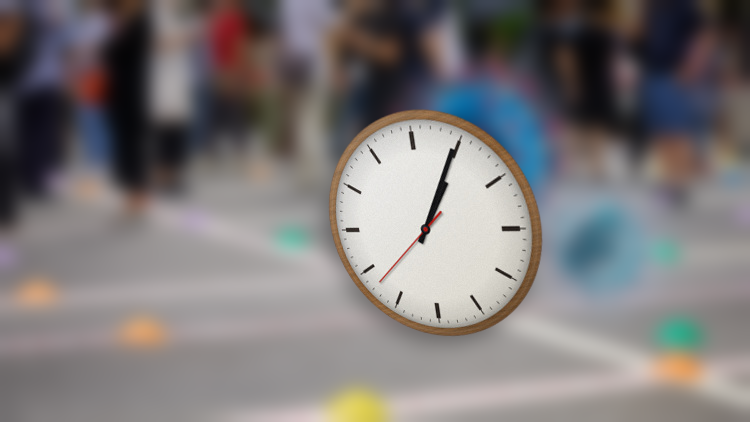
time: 1:04:38
